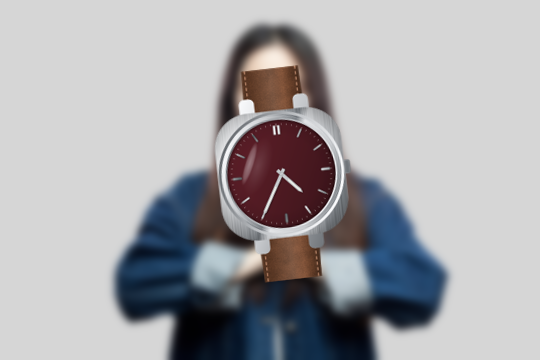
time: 4:35
